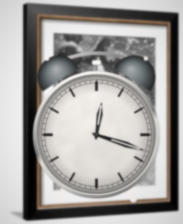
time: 12:18
